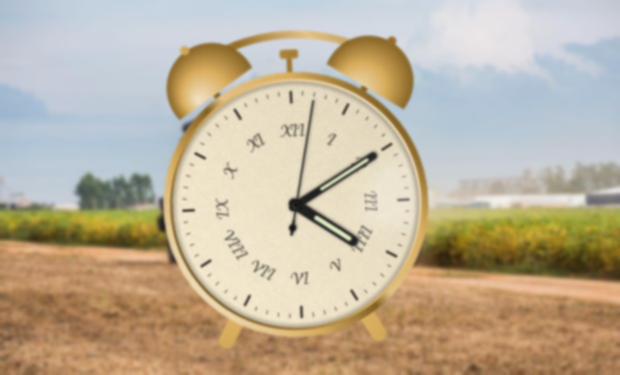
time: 4:10:02
